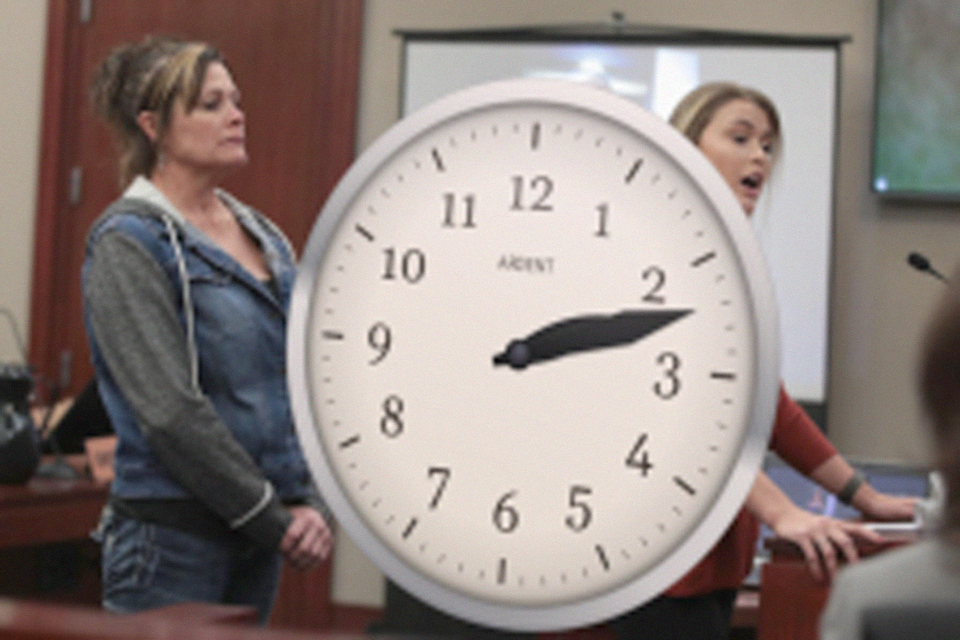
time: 2:12
